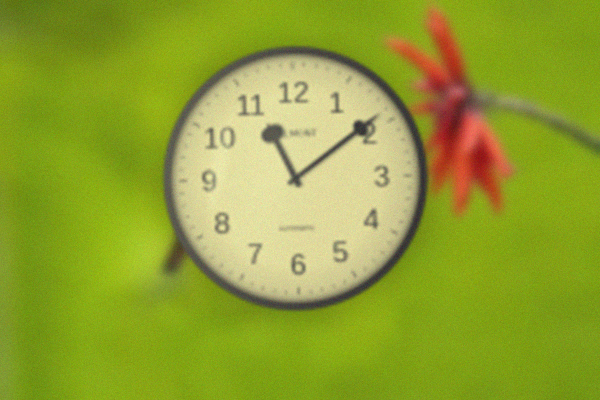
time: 11:09
